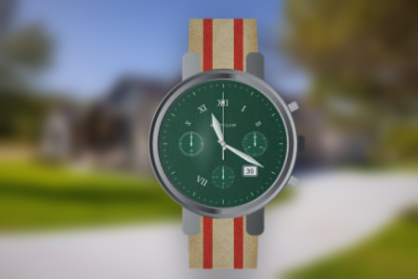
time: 11:20
